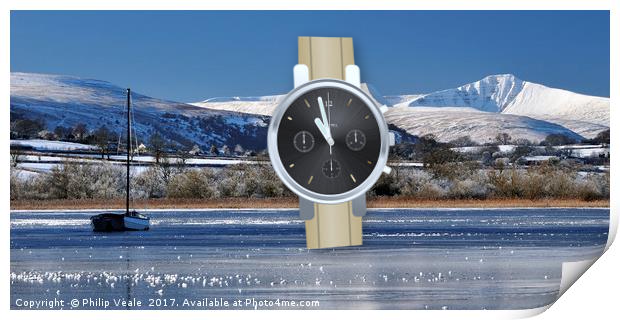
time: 10:58
